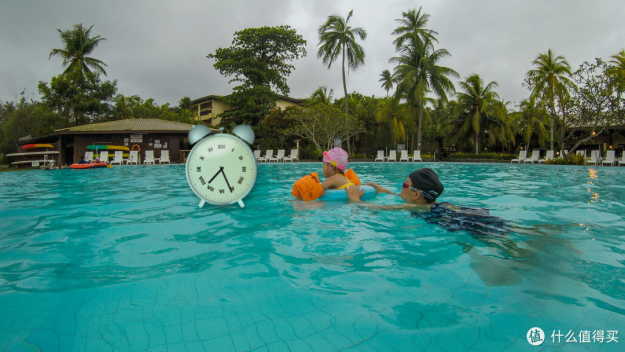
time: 7:26
